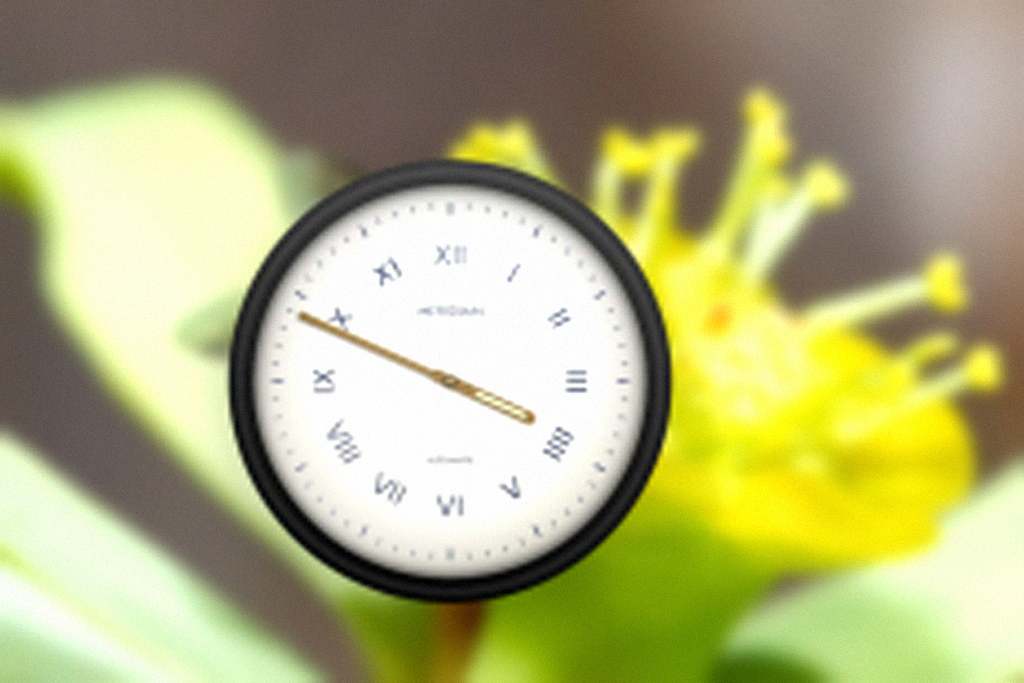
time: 3:49
